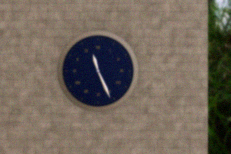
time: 11:26
